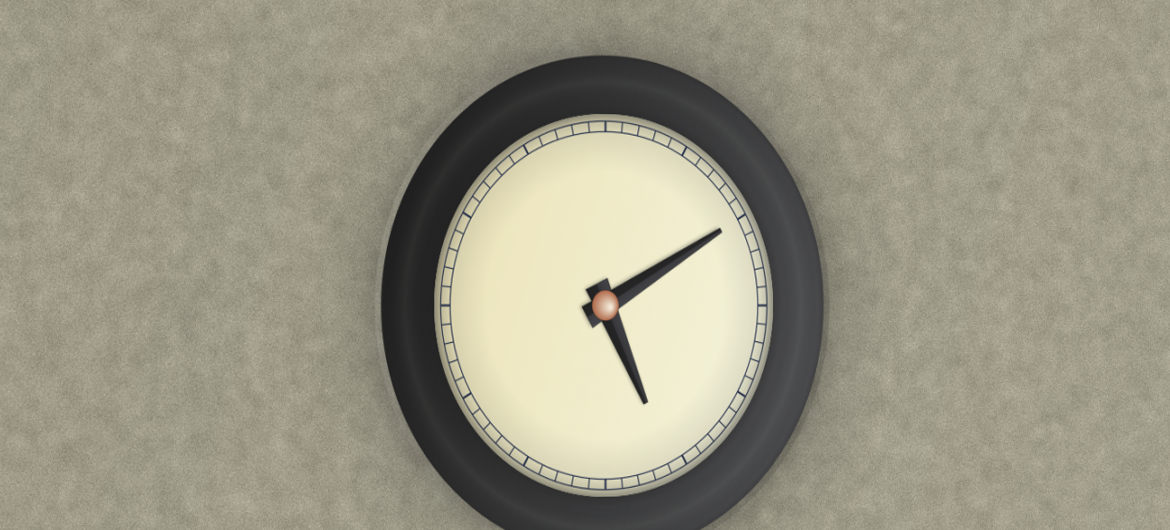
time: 5:10
